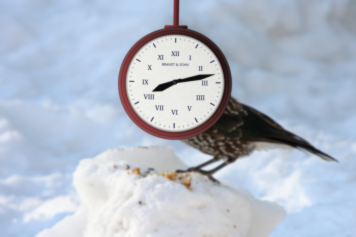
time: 8:13
